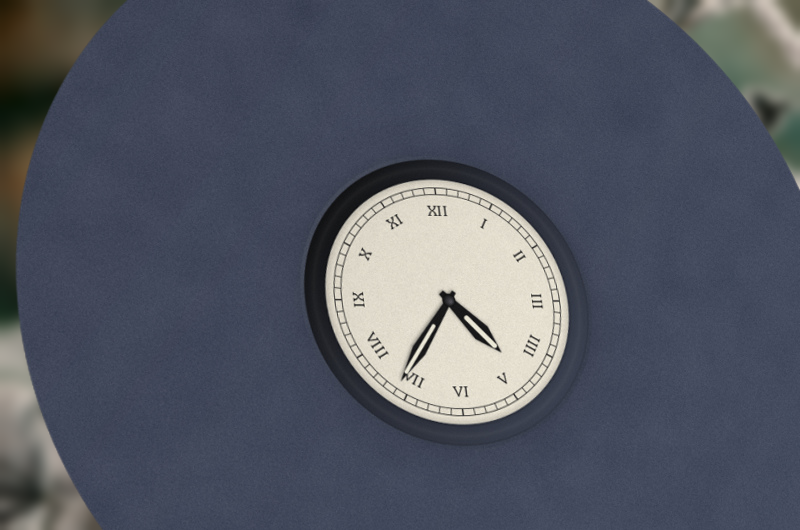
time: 4:36
